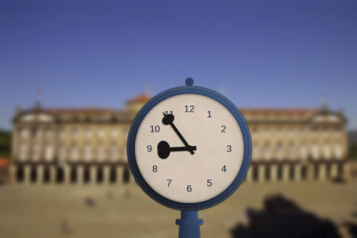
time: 8:54
